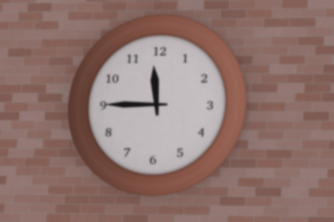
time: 11:45
